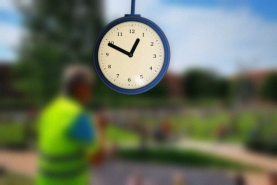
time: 12:49
